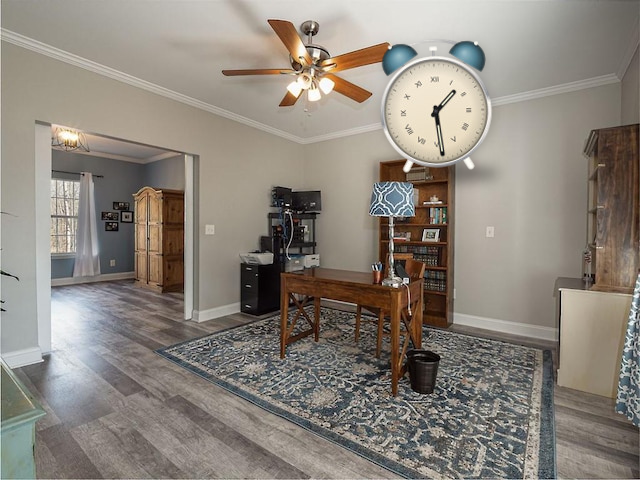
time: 1:29
